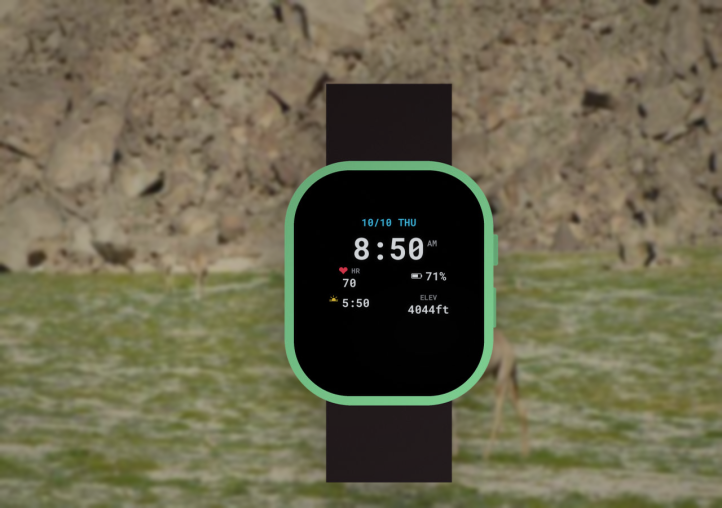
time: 8:50
